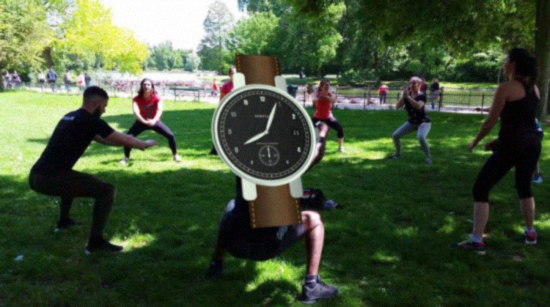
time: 8:04
